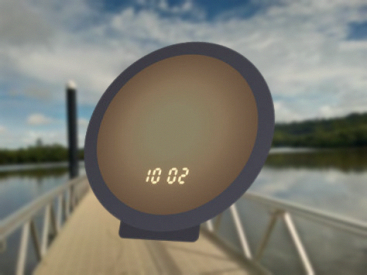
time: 10:02
